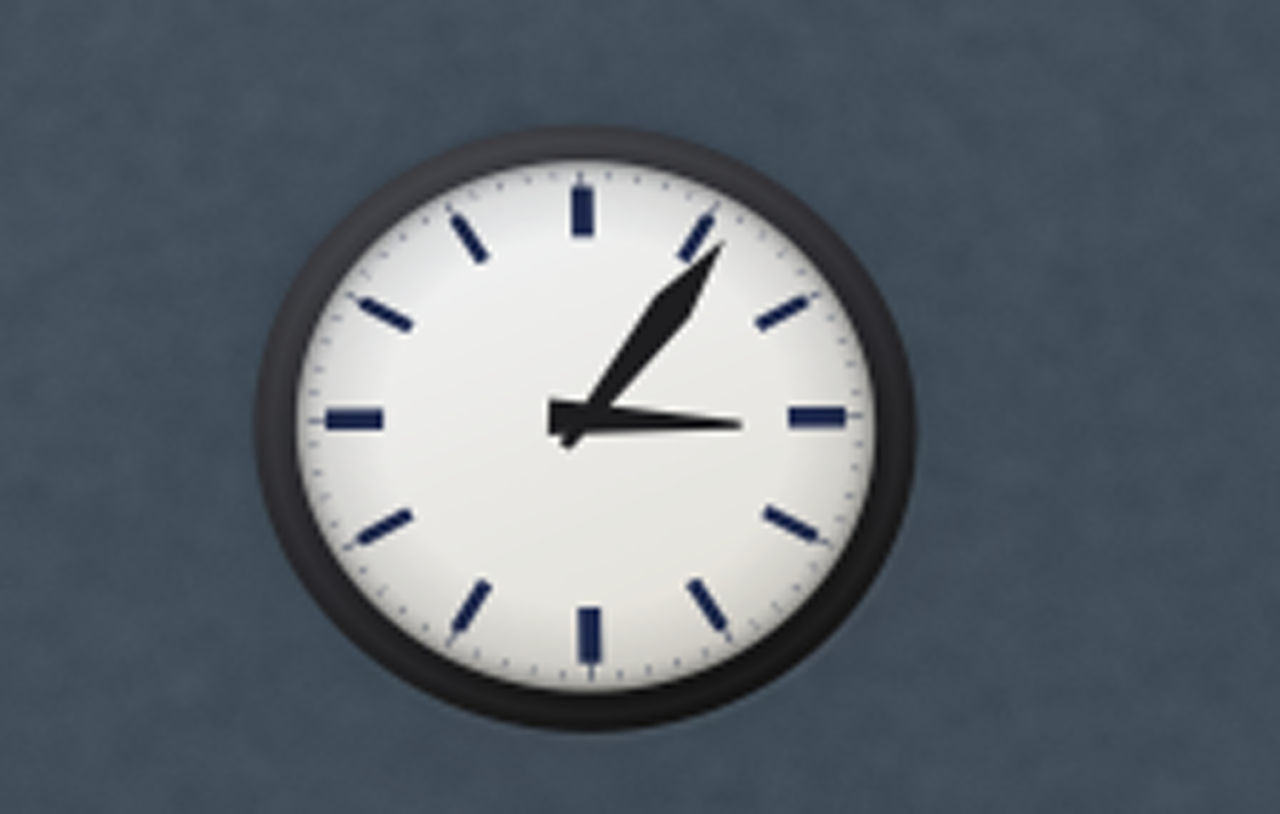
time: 3:06
